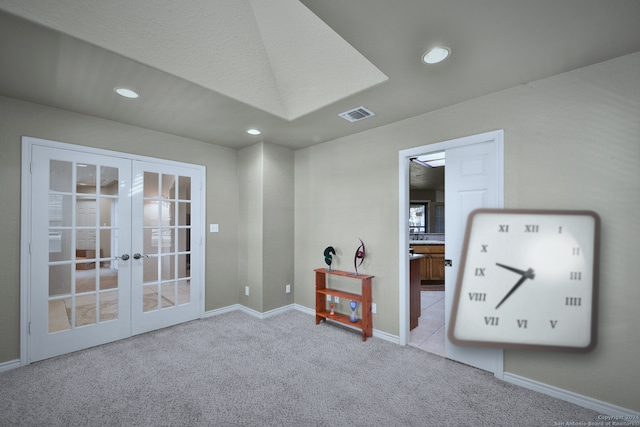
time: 9:36
